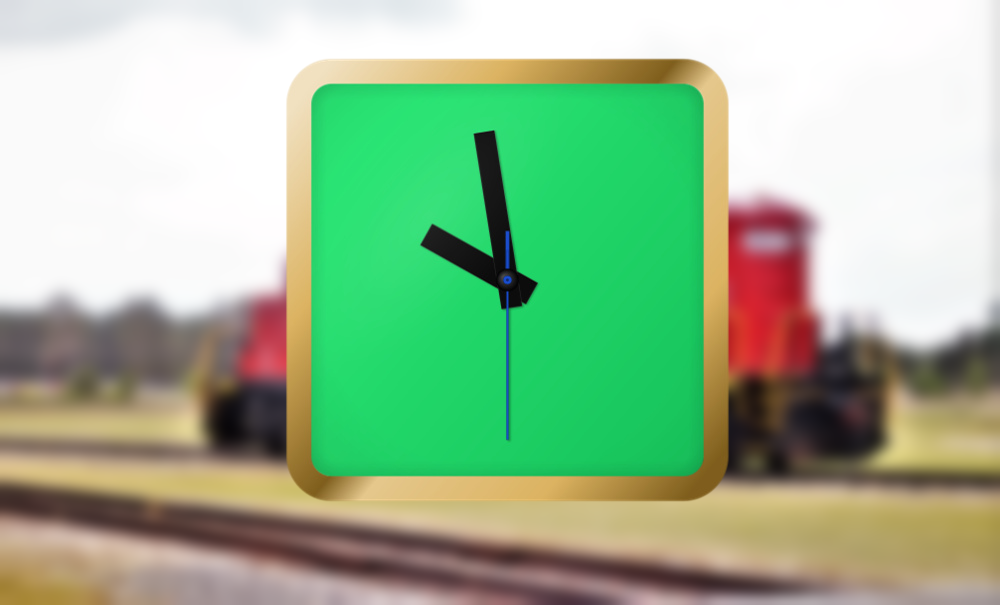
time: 9:58:30
